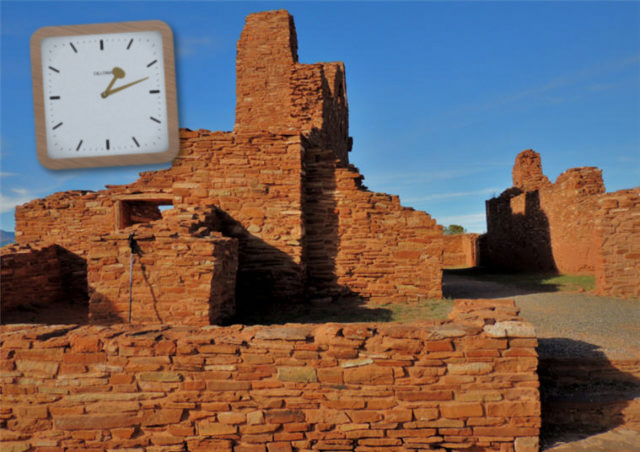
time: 1:12
